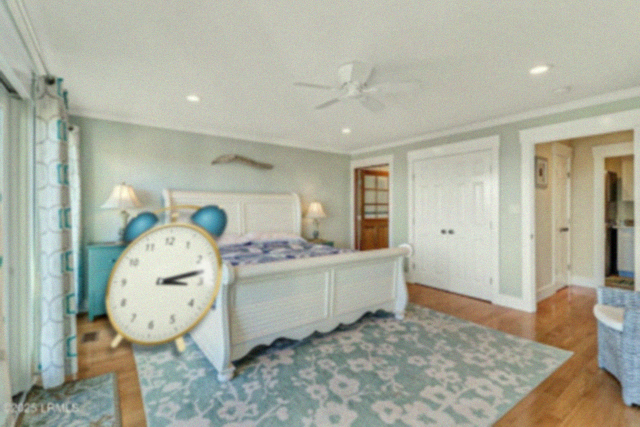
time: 3:13
